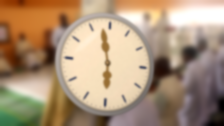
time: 5:58
